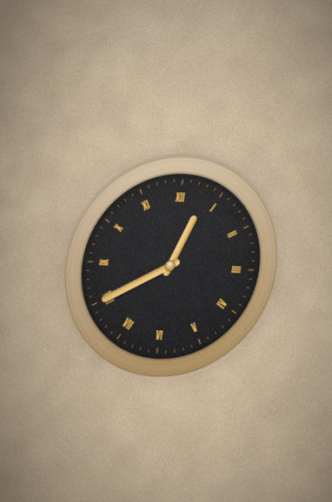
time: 12:40
